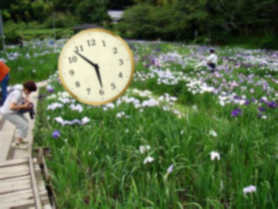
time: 5:53
